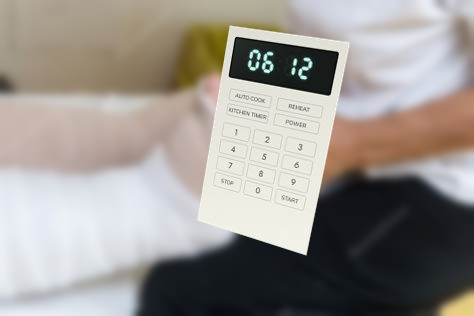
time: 6:12
